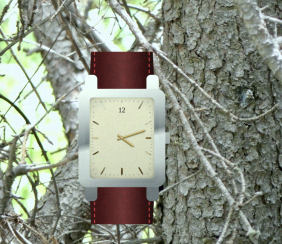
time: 4:12
